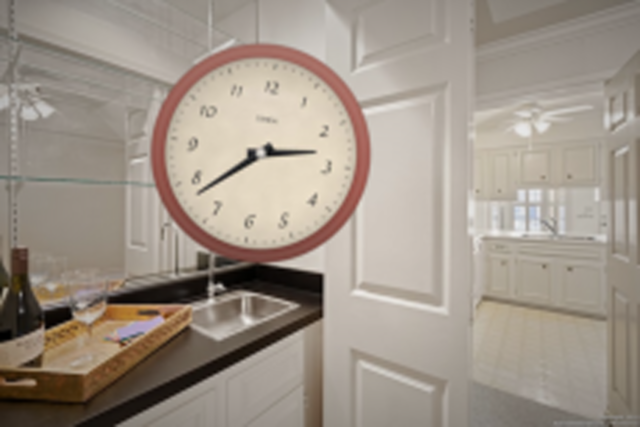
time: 2:38
